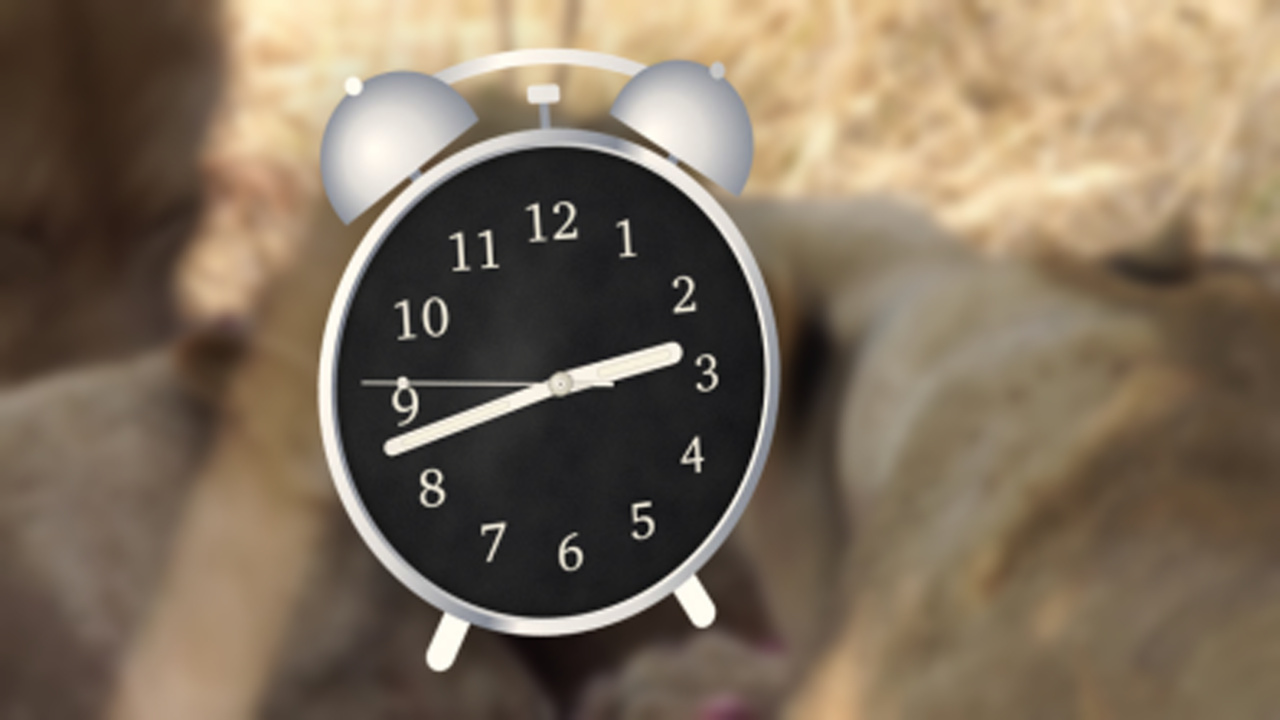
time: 2:42:46
